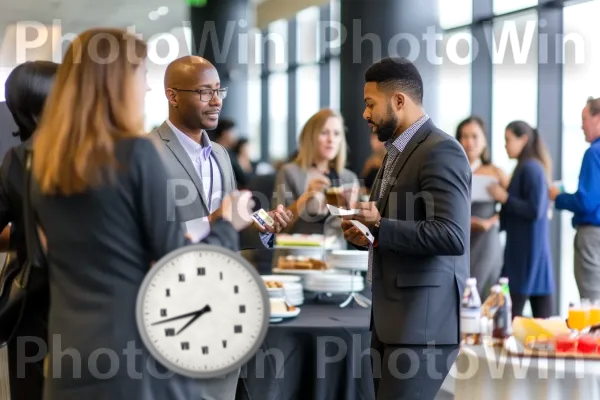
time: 7:43
